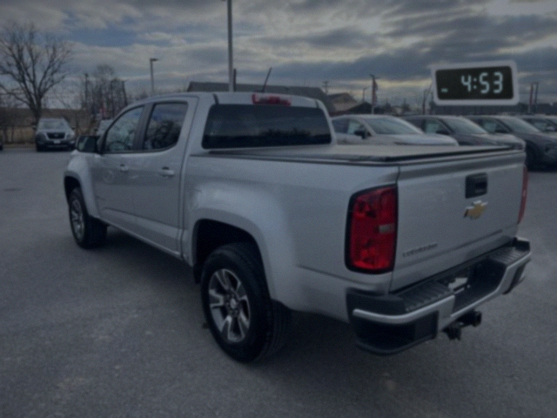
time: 4:53
